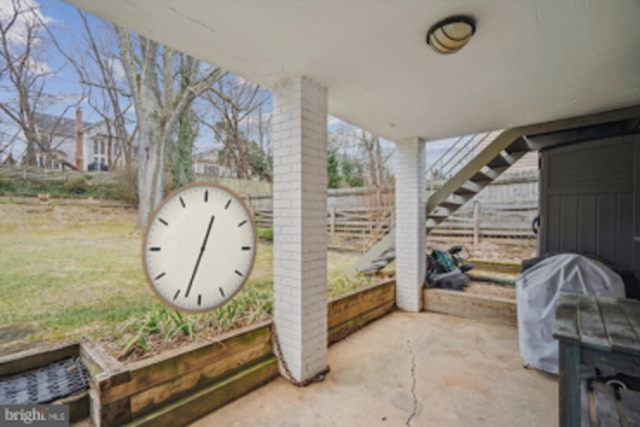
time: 12:33
